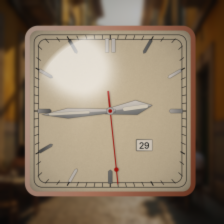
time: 2:44:29
